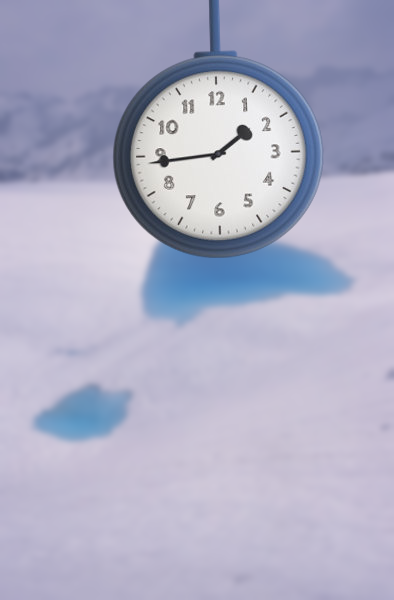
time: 1:44
